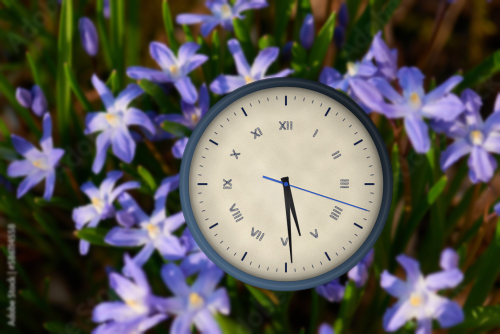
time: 5:29:18
